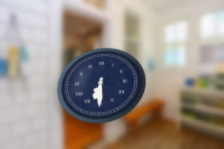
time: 6:30
